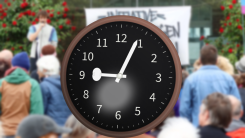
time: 9:04
